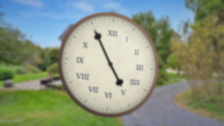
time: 4:55
